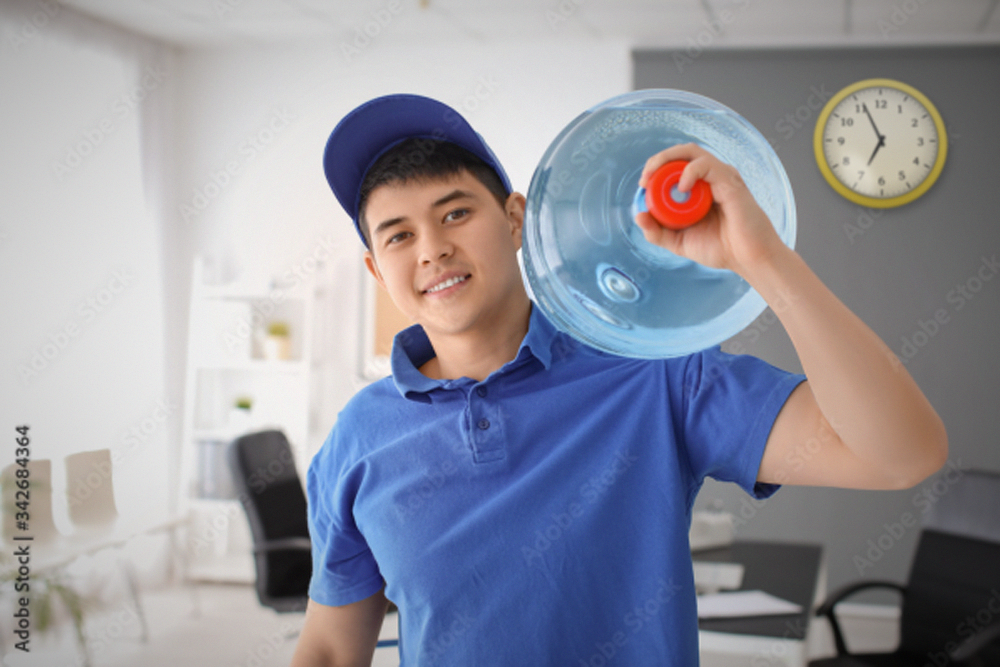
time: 6:56
